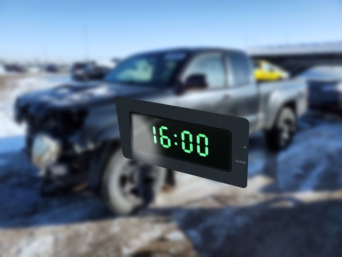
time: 16:00
